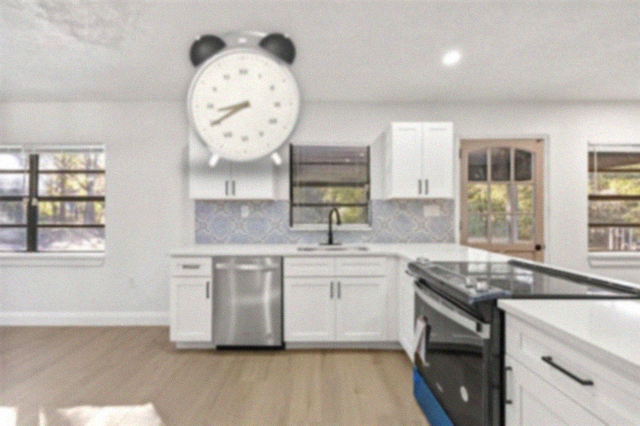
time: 8:40
